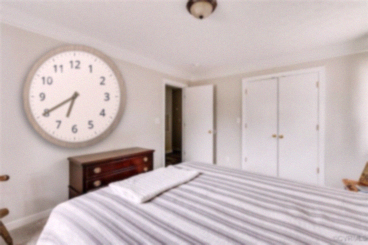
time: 6:40
